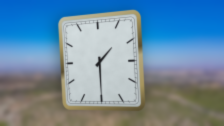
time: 1:30
